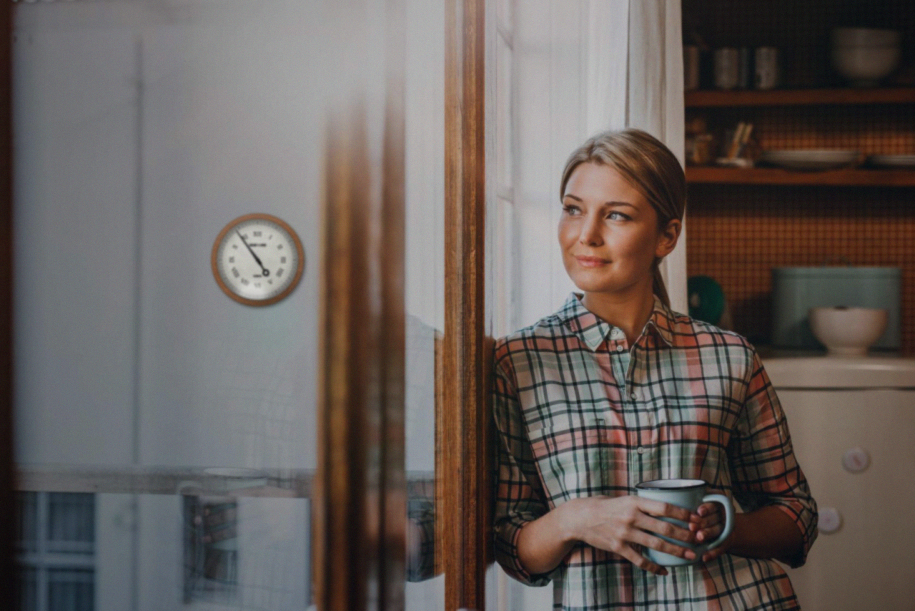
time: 4:54
